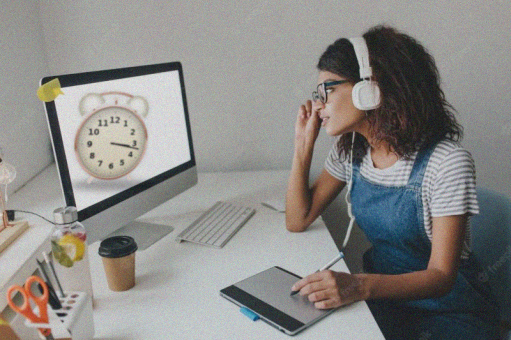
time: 3:17
